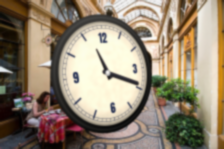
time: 11:19
